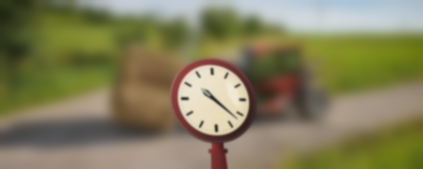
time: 10:22
